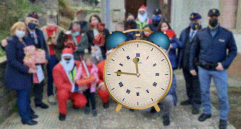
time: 11:46
